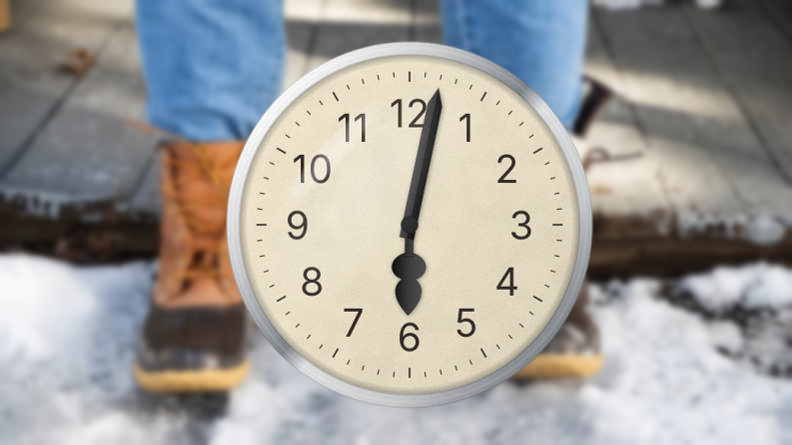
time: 6:02
